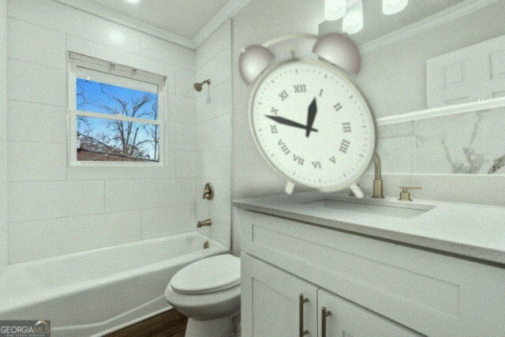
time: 12:48
